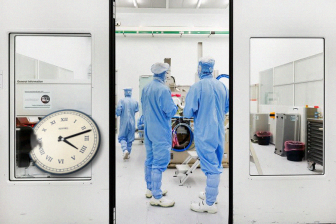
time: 4:12
